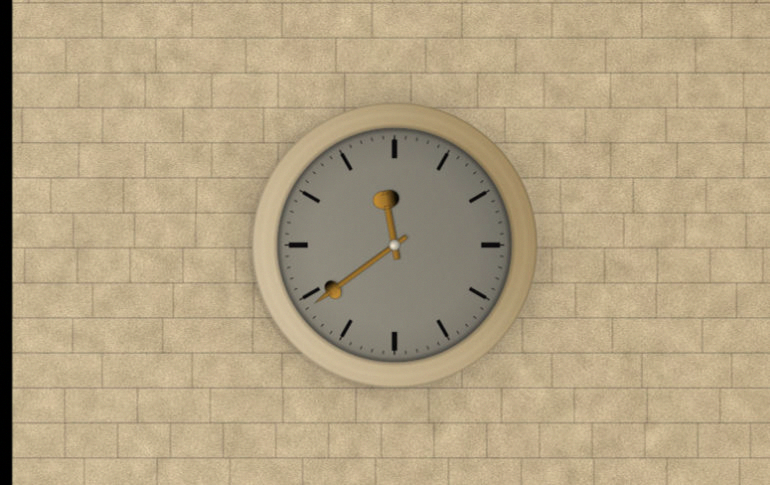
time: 11:39
